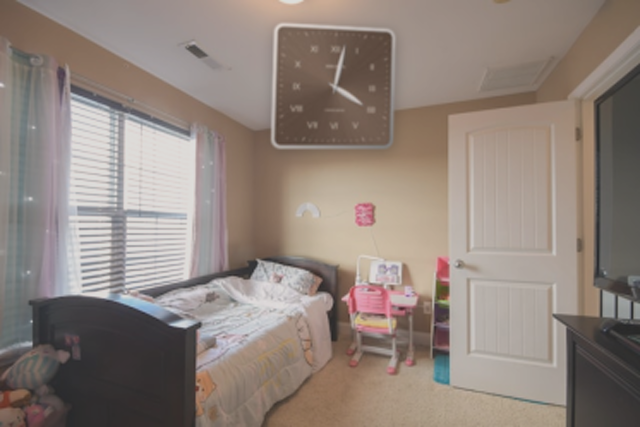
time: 4:02
